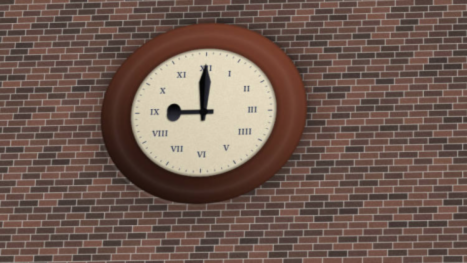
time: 9:00
